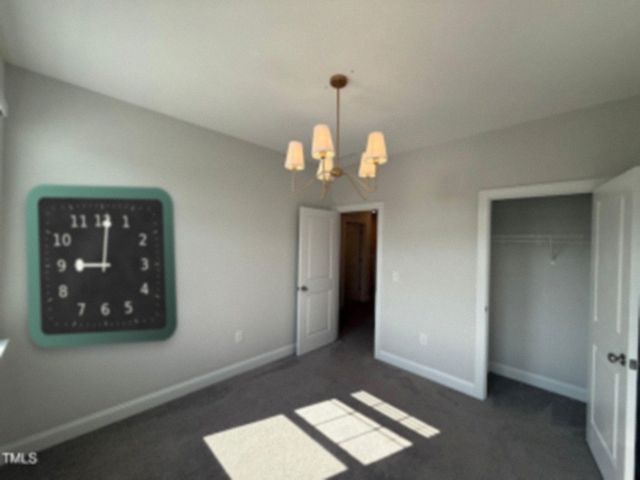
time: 9:01
